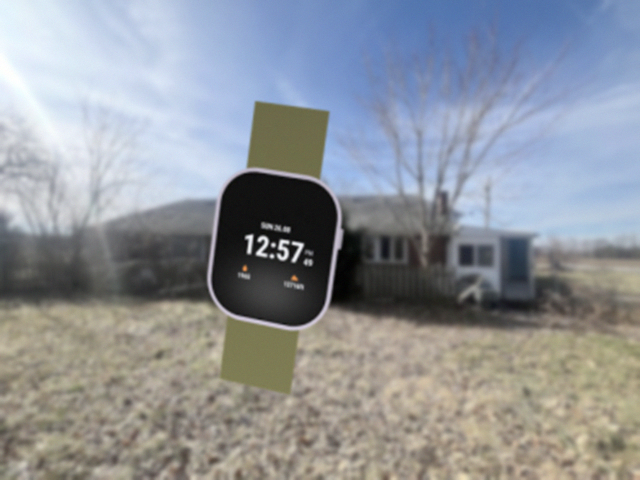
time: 12:57
